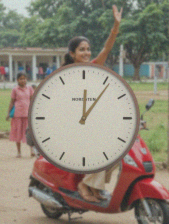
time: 12:06
